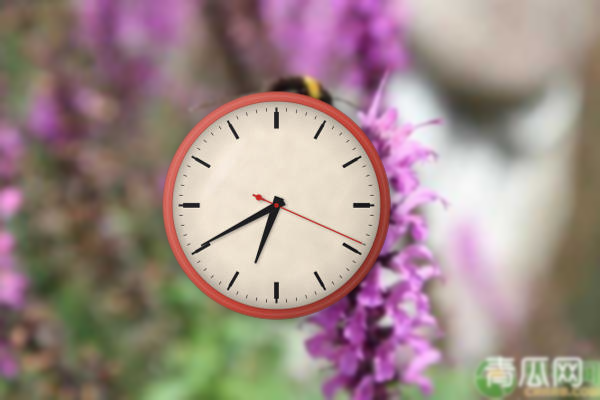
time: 6:40:19
